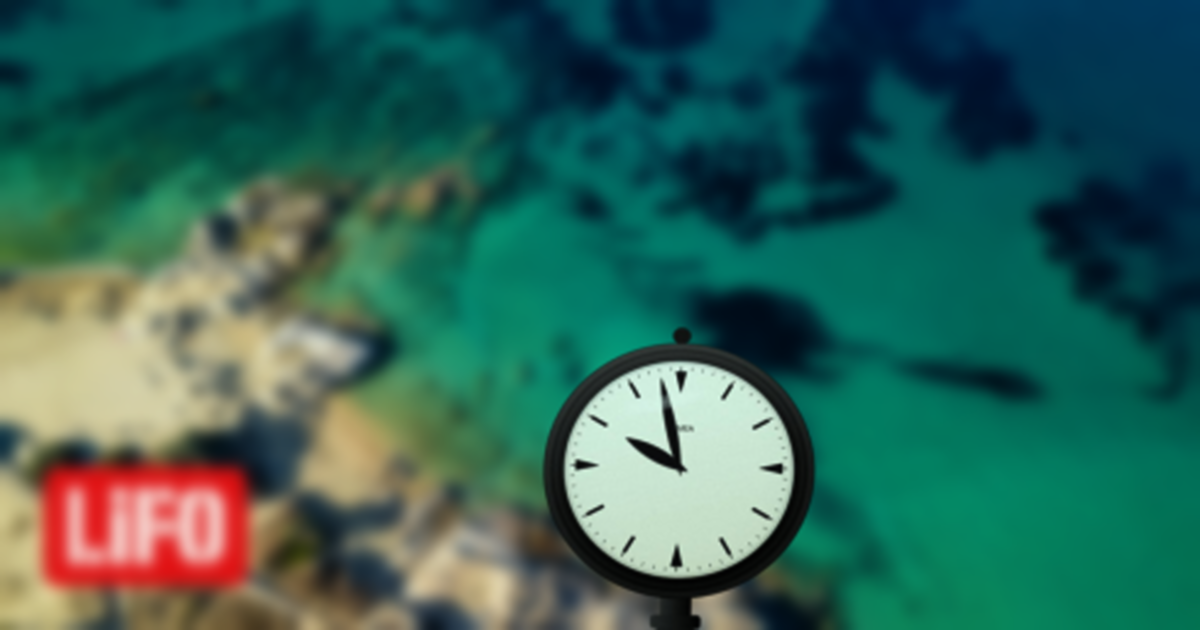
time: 9:58
